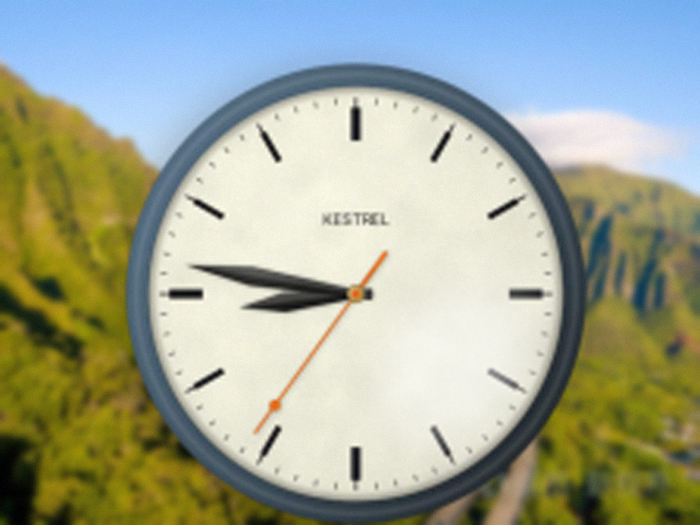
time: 8:46:36
